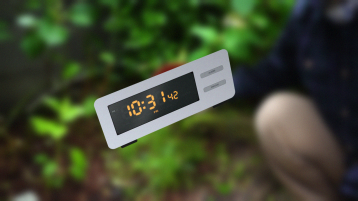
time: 10:31:42
